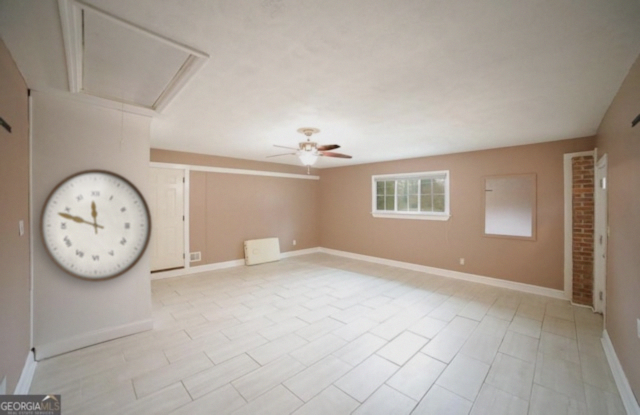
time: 11:48
